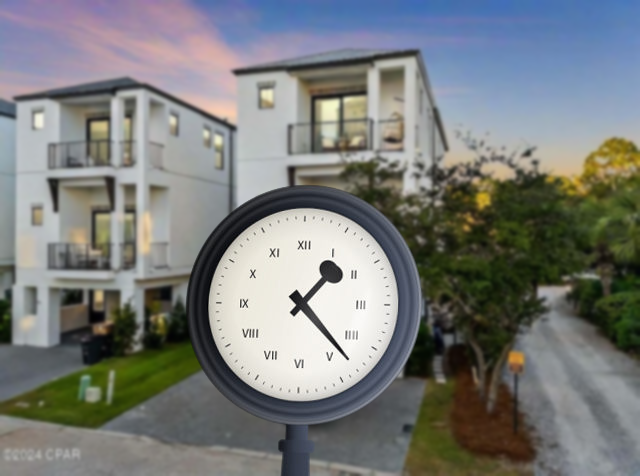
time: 1:23
